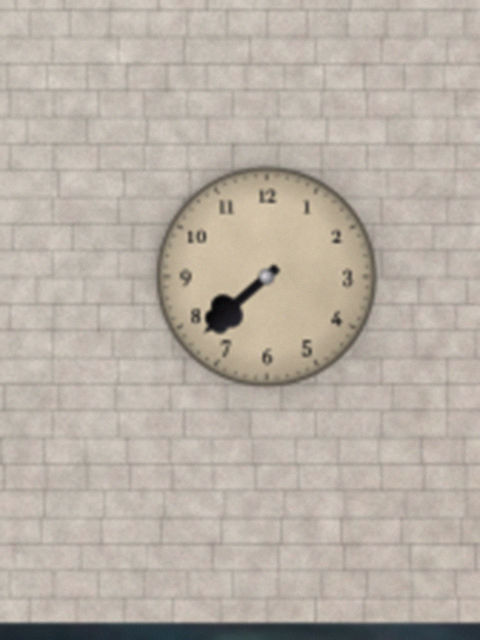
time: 7:38
